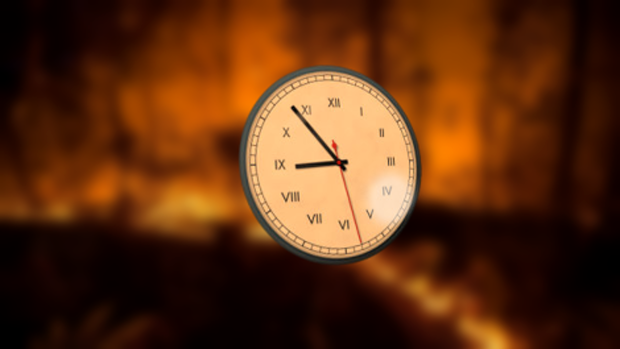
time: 8:53:28
